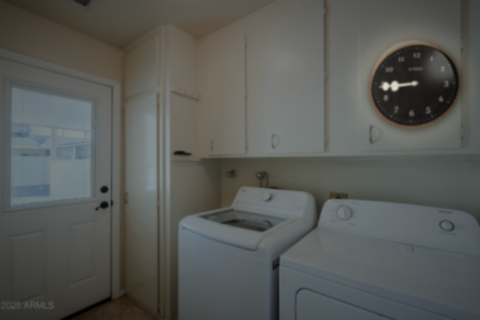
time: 8:44
